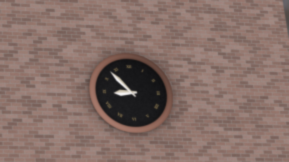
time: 8:53
